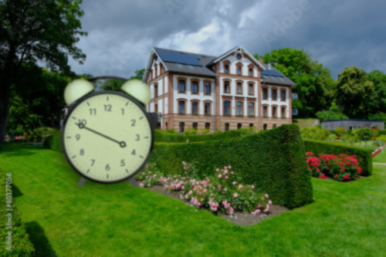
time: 3:49
